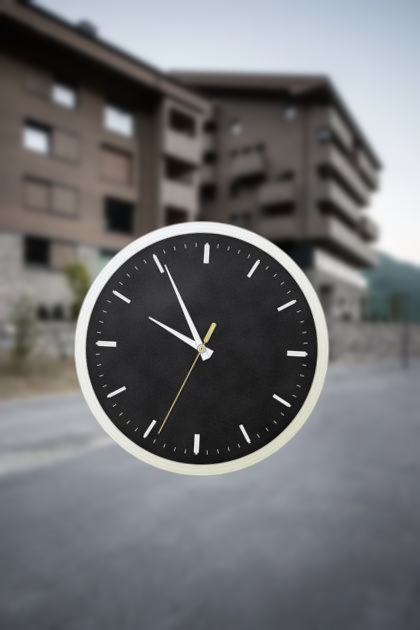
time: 9:55:34
